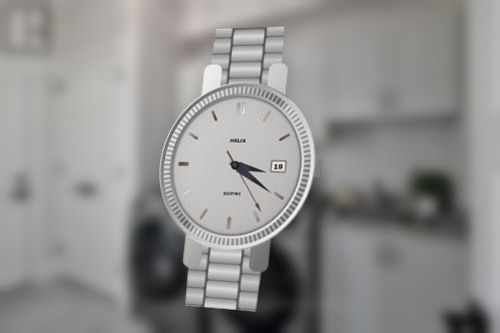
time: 3:20:24
